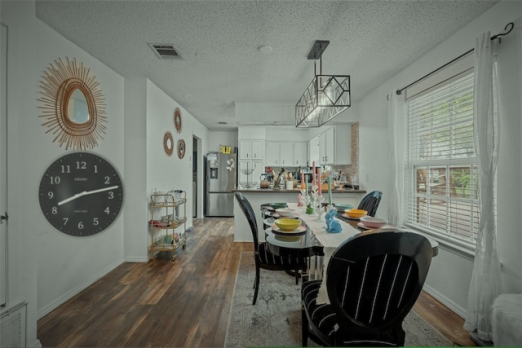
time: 8:13
